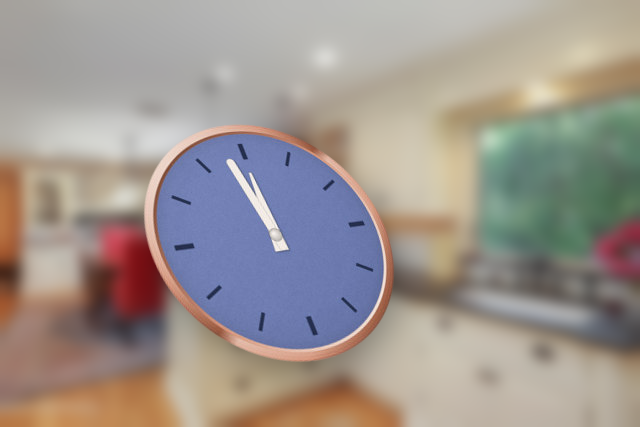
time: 11:58
